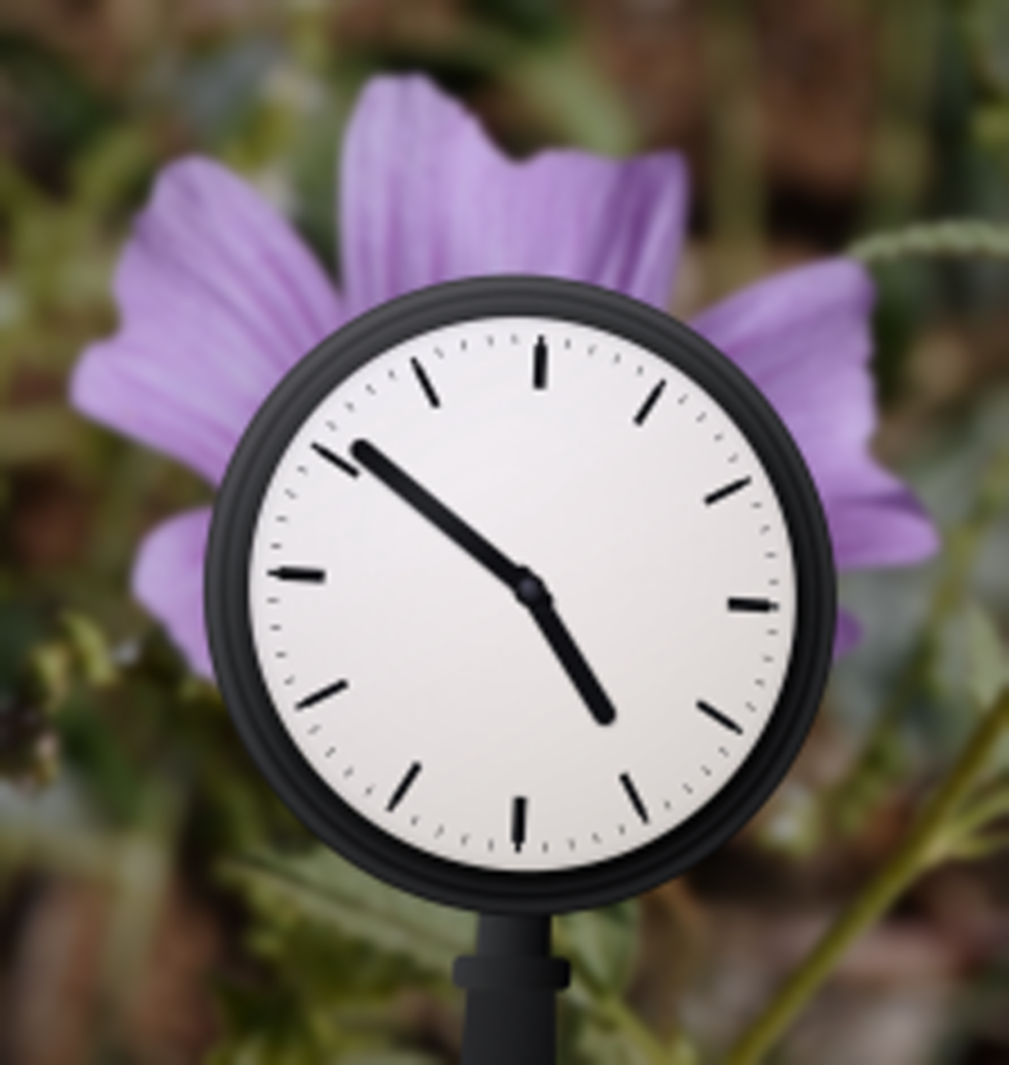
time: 4:51
